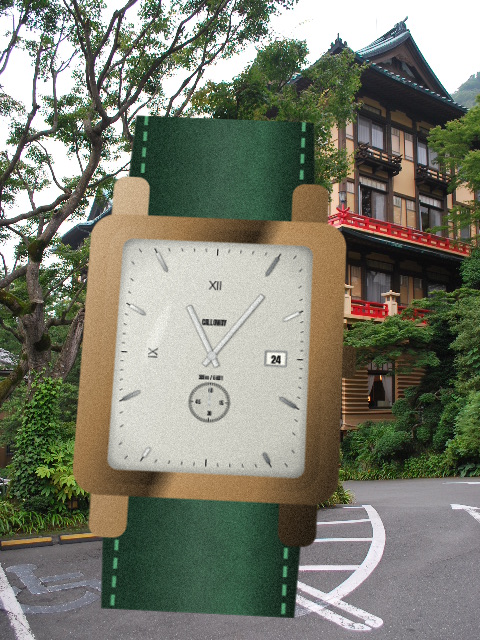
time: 11:06
